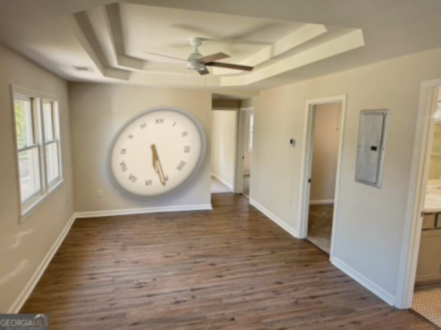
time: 5:26
